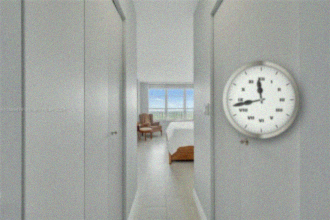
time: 11:43
